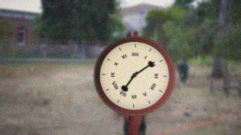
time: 7:09
